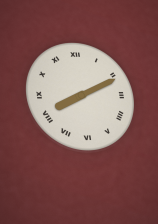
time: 8:11
